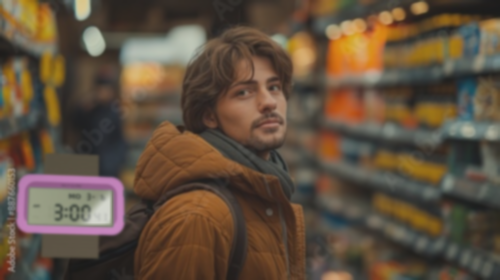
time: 3:00
